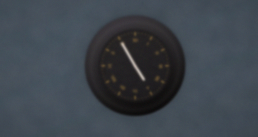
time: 4:55
